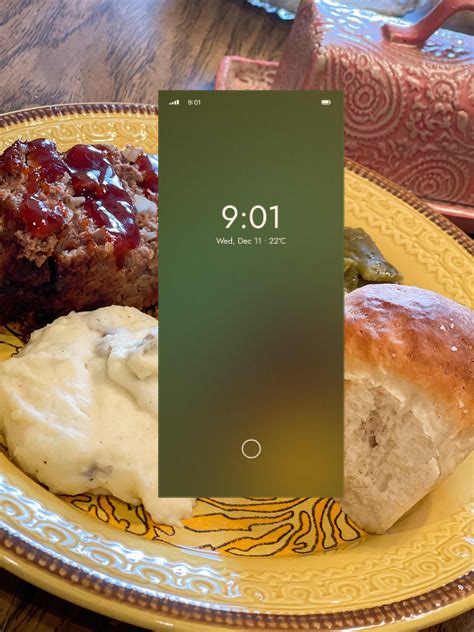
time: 9:01
